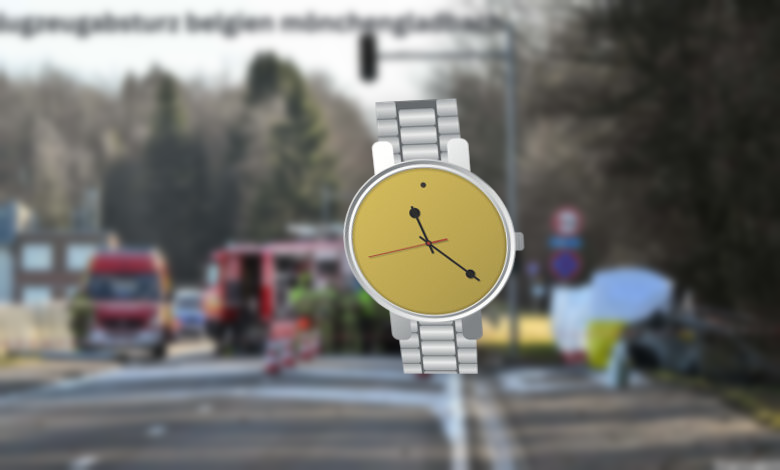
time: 11:21:43
